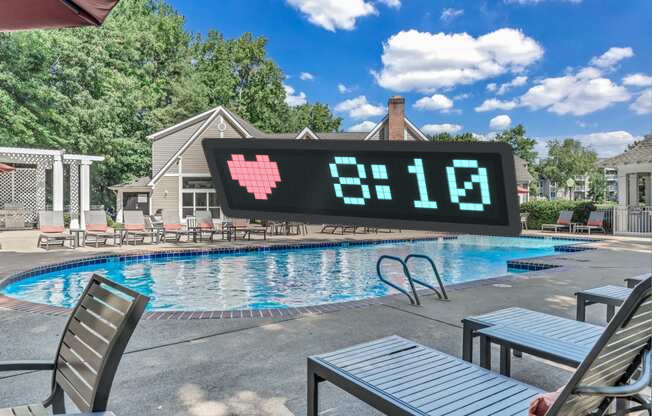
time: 8:10
